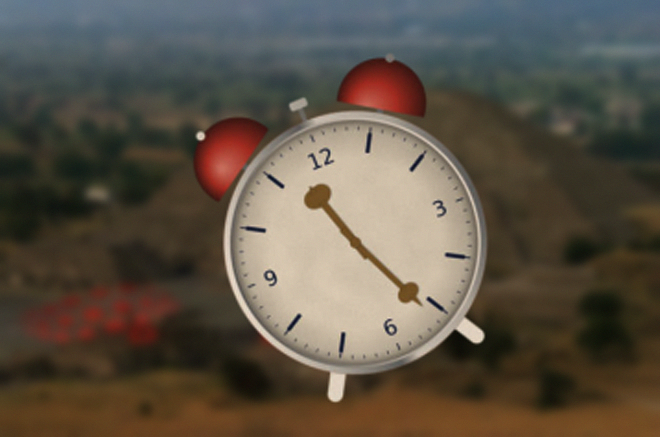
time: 11:26
